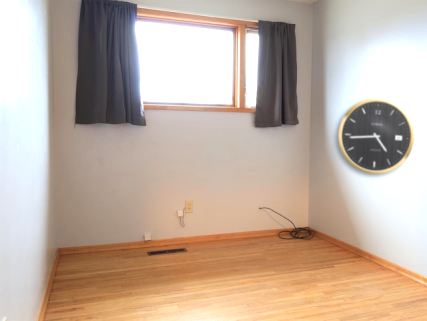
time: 4:44
